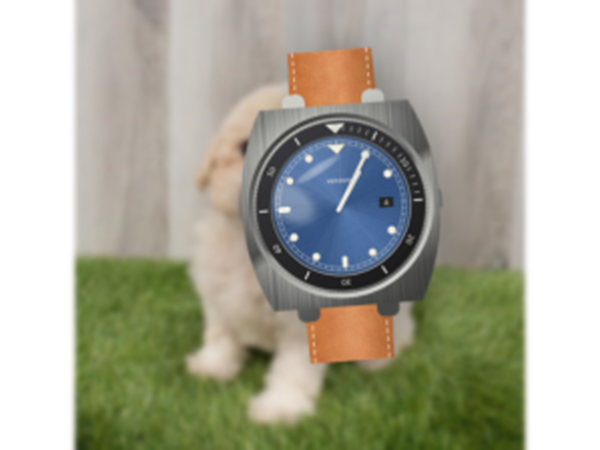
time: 1:05
